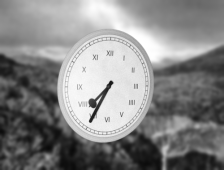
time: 7:35
